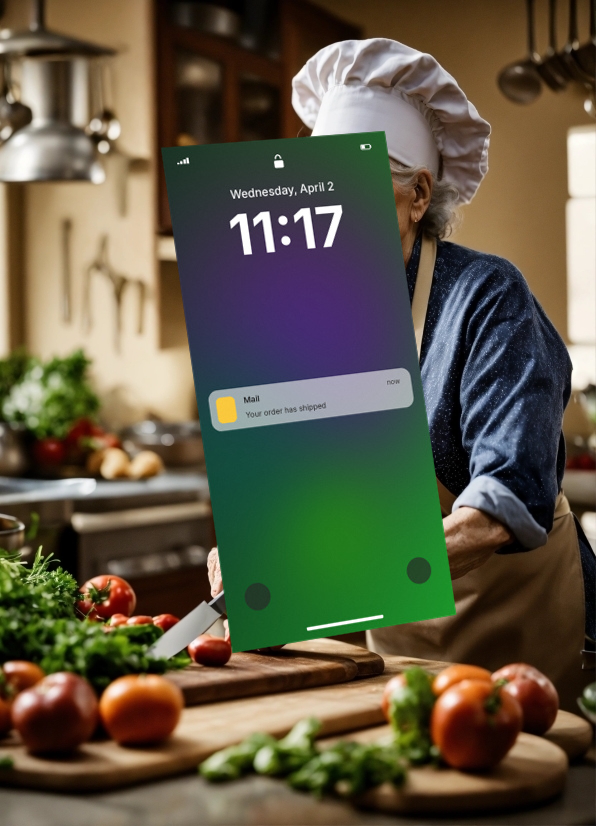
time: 11:17
